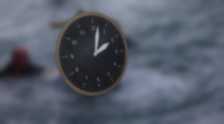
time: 2:02
